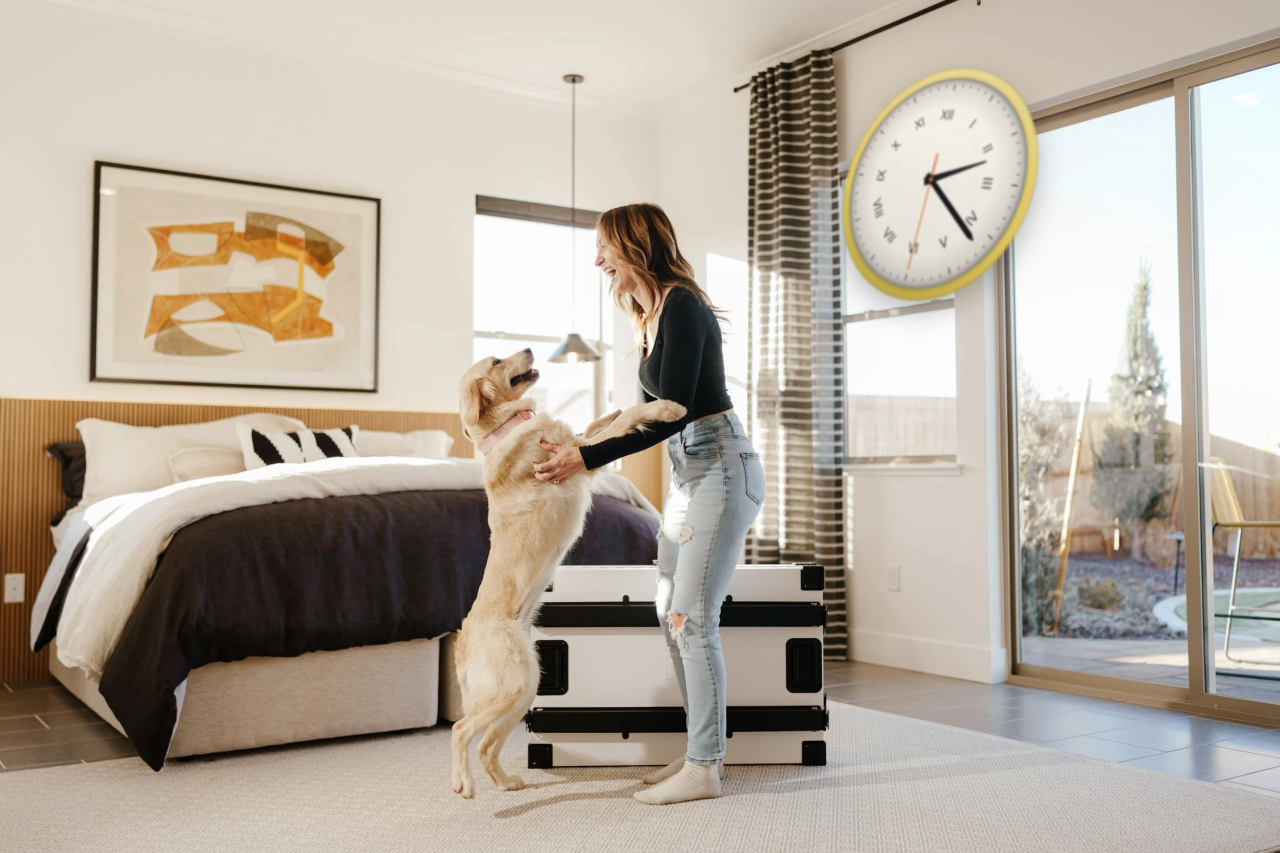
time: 2:21:30
